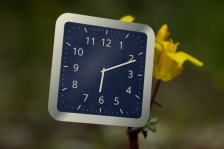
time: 6:11
